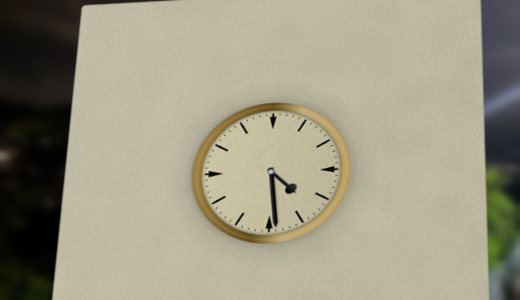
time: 4:29
